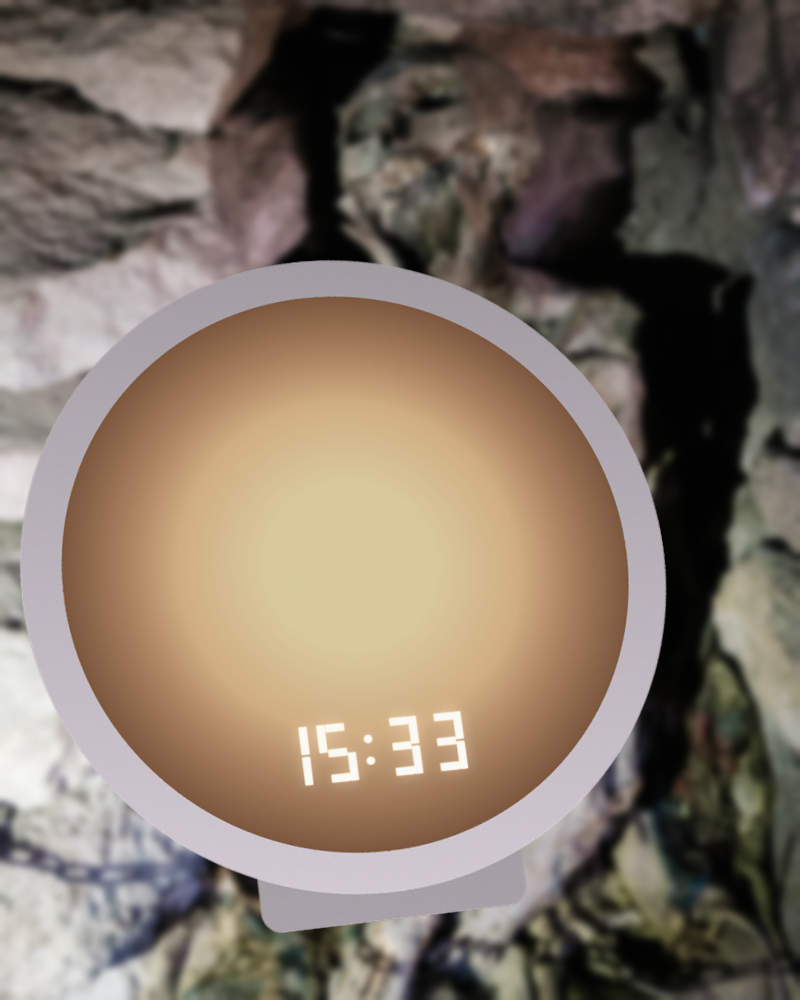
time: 15:33
